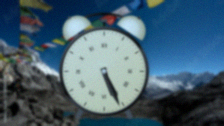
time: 5:26
